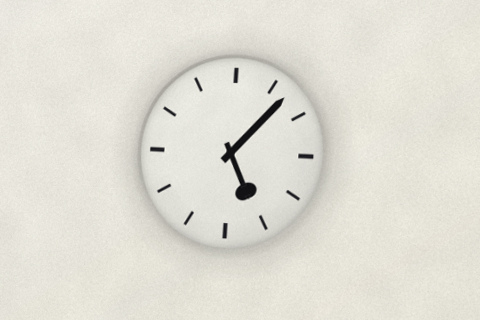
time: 5:07
